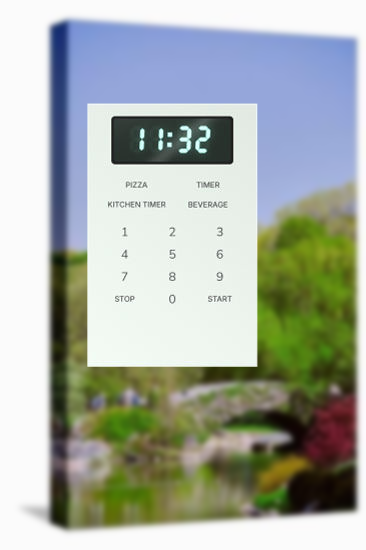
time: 11:32
